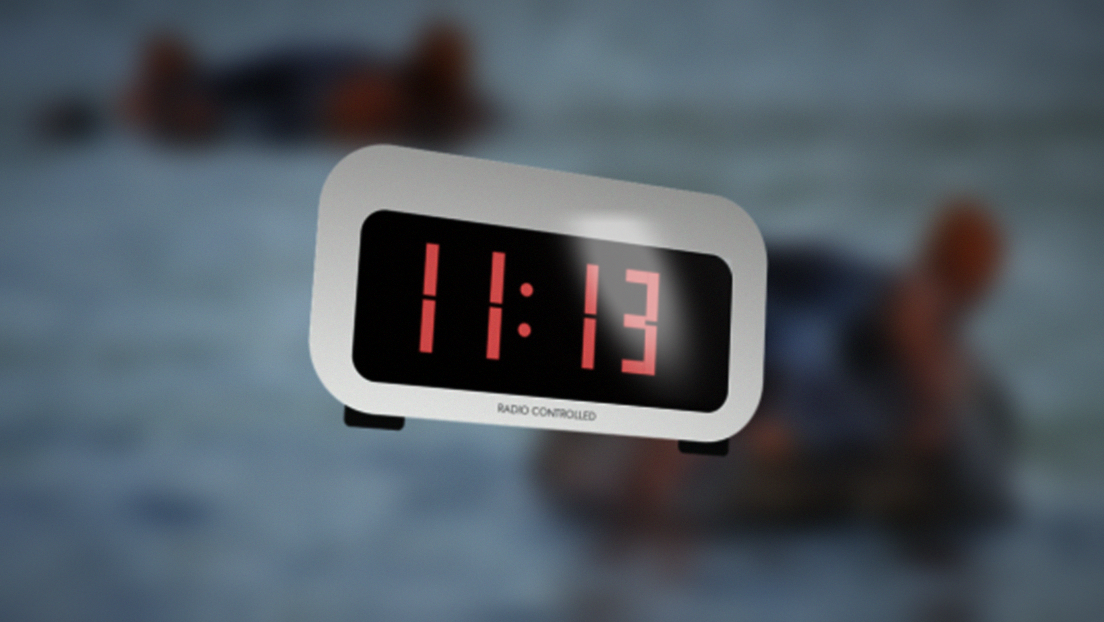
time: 11:13
